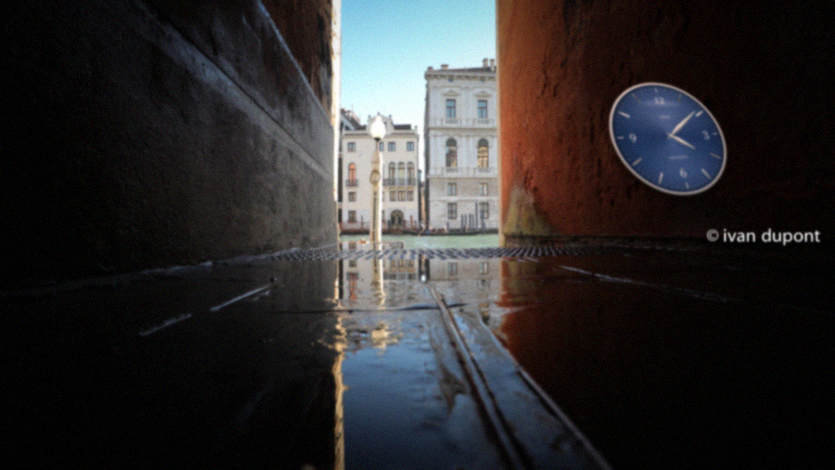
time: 4:09
